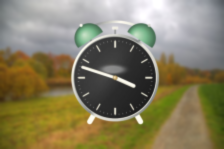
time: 3:48
